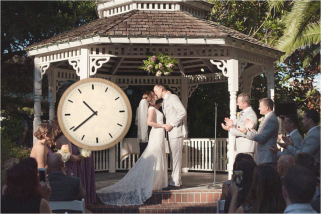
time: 10:39
